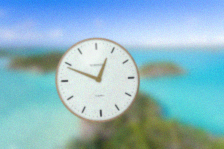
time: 12:49
